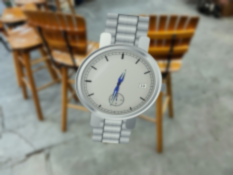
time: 12:32
